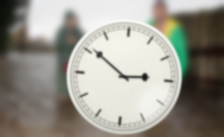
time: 2:51
